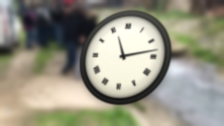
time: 11:13
